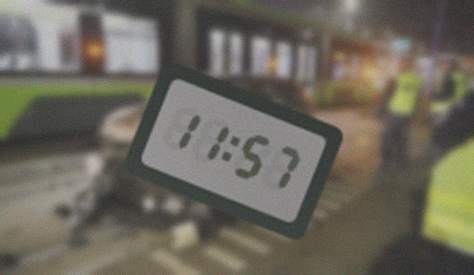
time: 11:57
